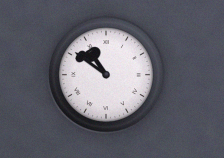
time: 10:51
